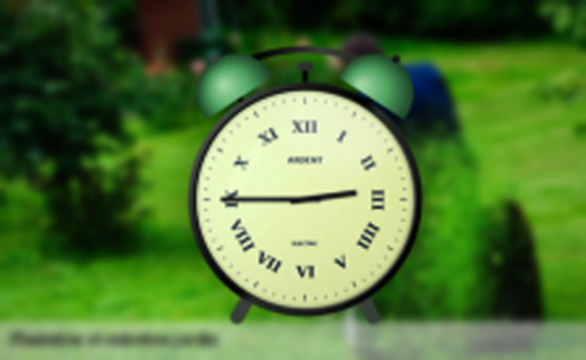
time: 2:45
